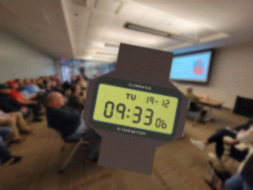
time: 9:33
